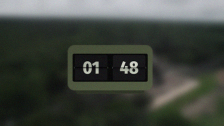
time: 1:48
